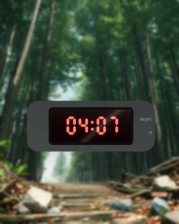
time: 4:07
